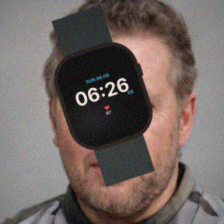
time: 6:26
